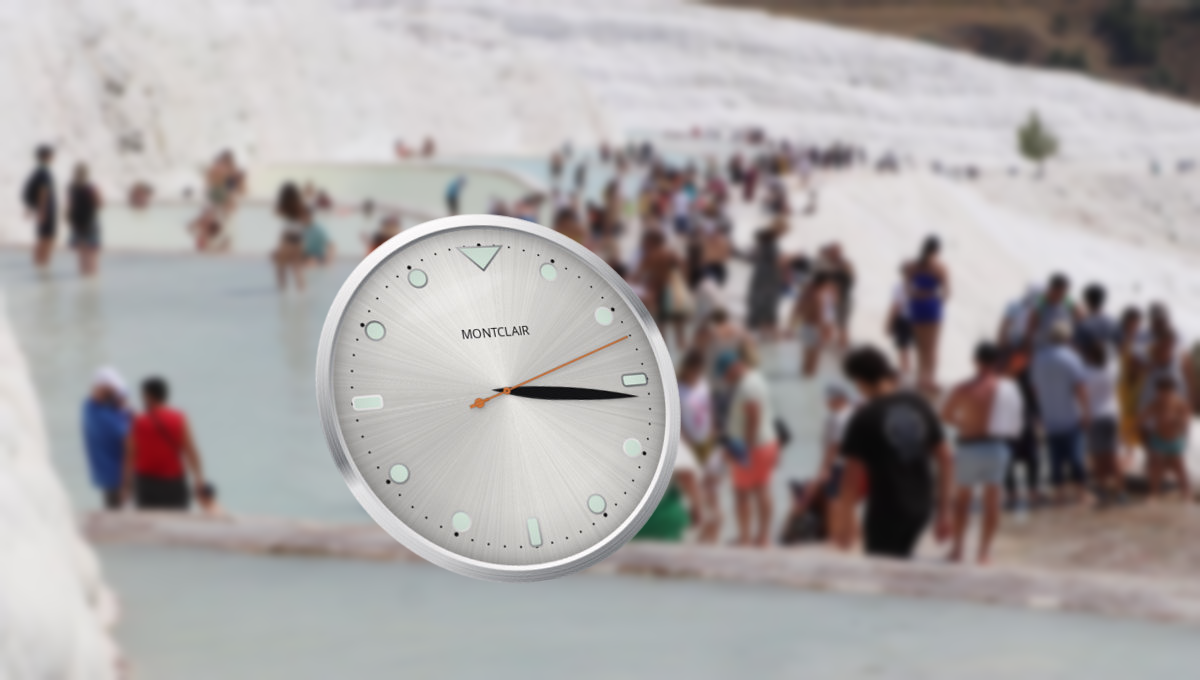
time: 3:16:12
